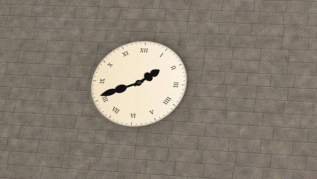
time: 1:41
